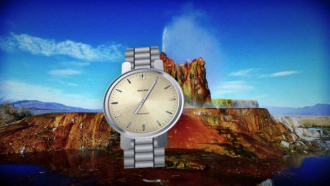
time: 7:05
